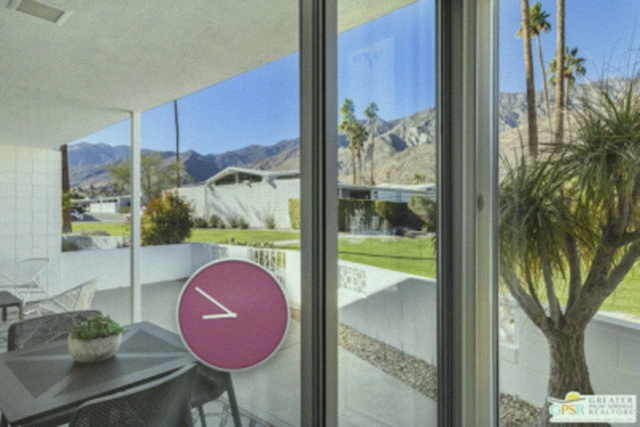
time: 8:51
